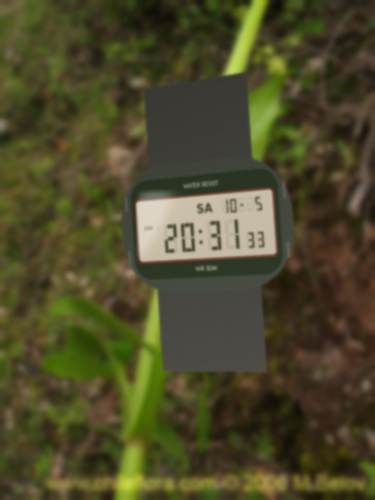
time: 20:31:33
